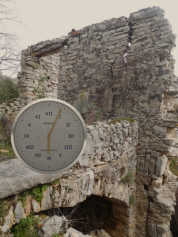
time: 6:04
